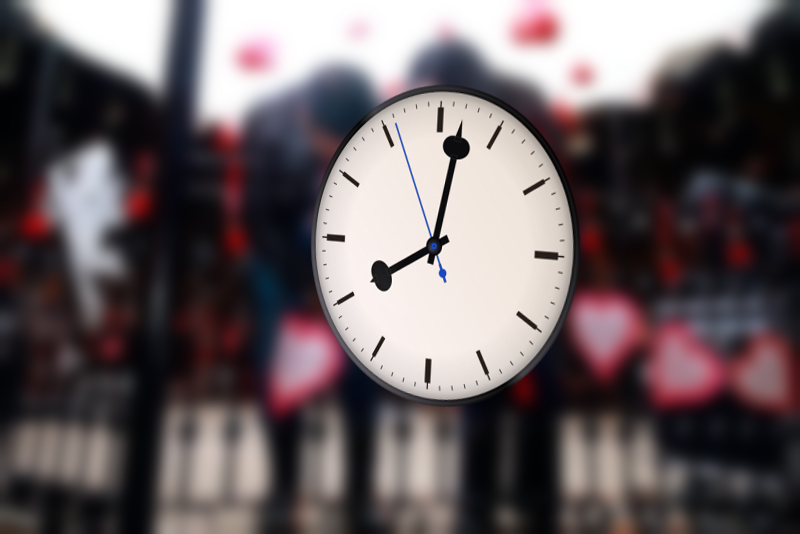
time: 8:01:56
